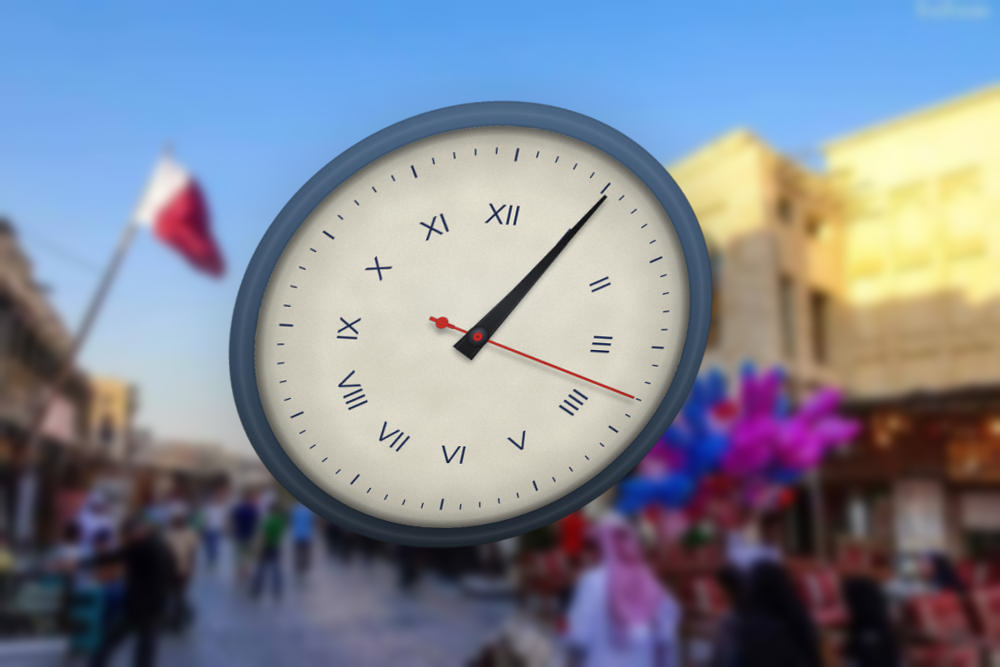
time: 1:05:18
